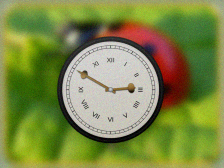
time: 2:50
